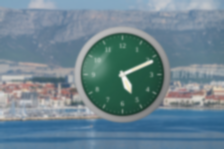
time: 5:11
